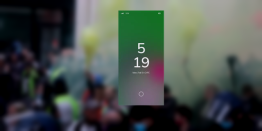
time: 5:19
